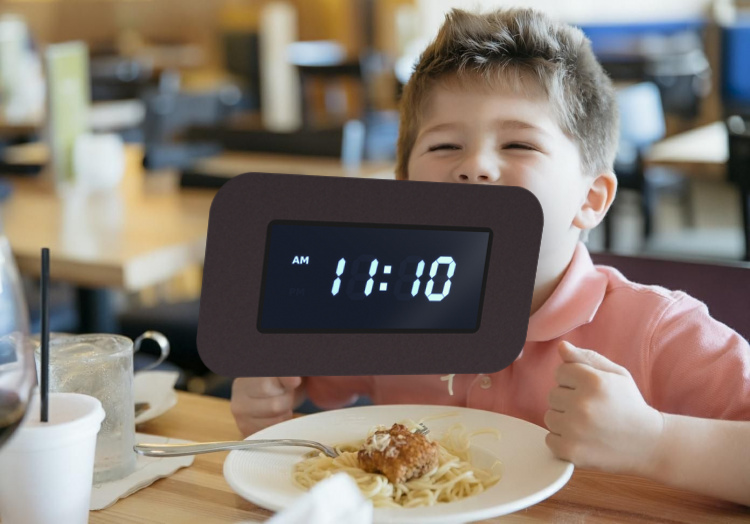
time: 11:10
